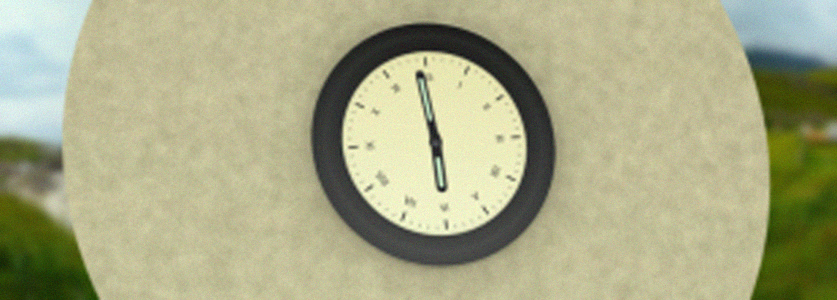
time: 5:59
